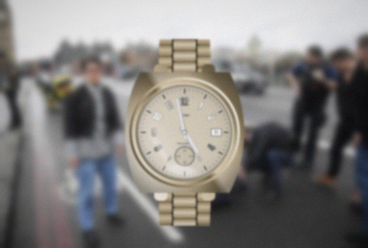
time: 4:58
